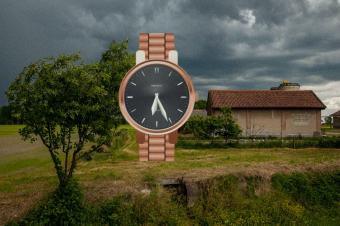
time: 6:26
